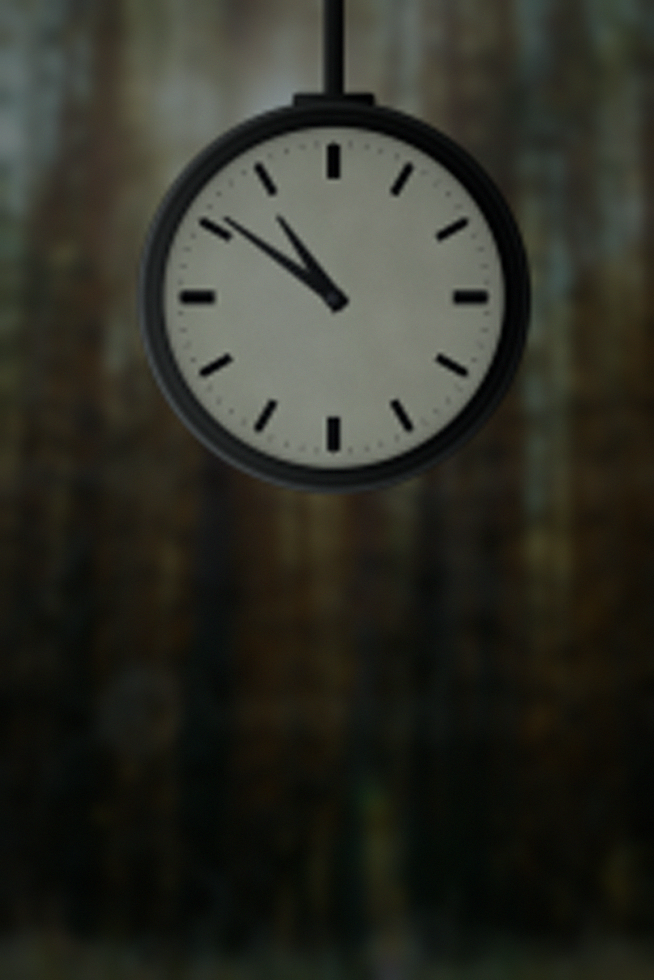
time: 10:51
